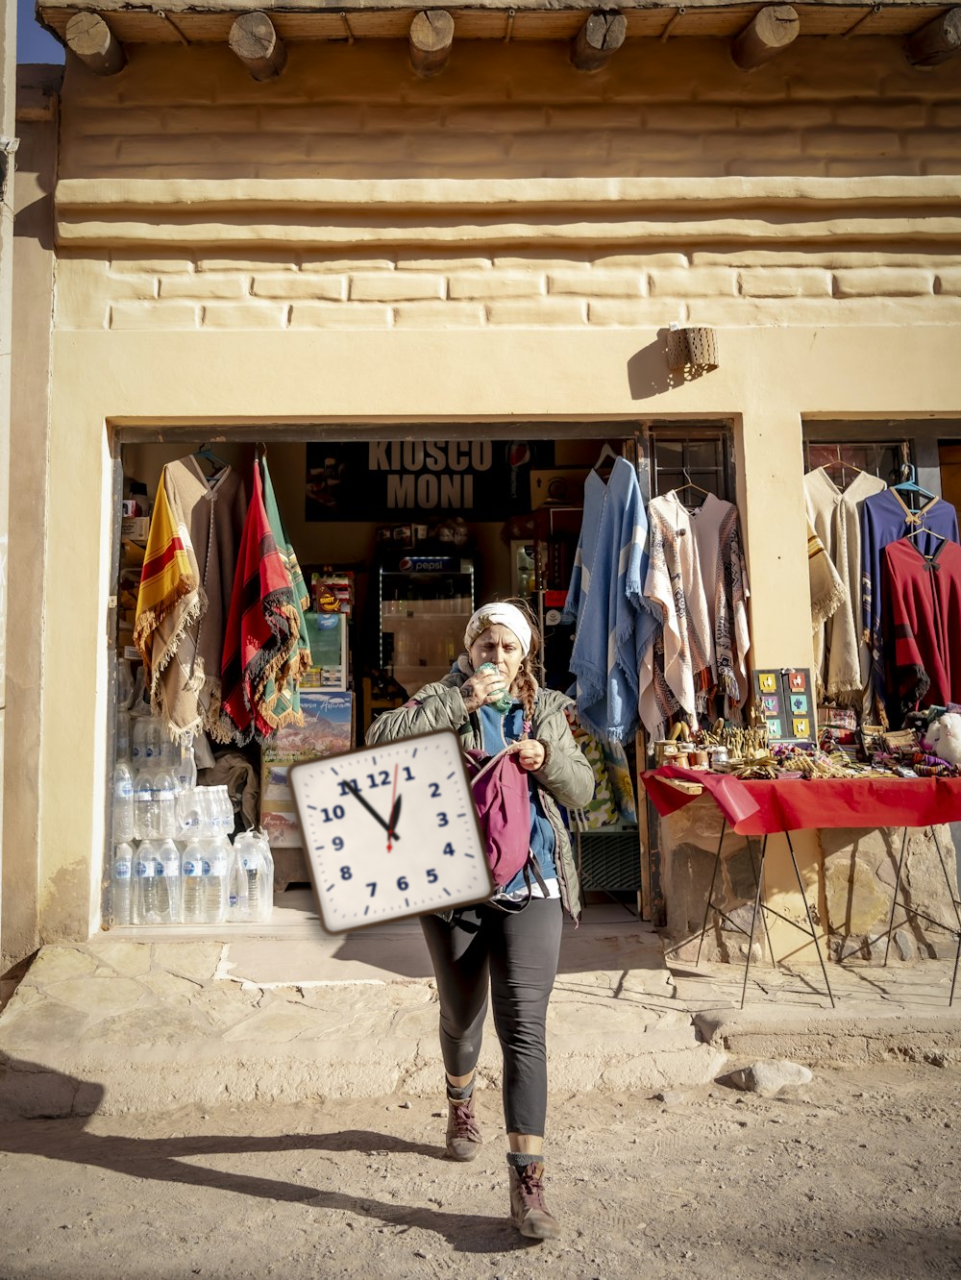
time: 12:55:03
